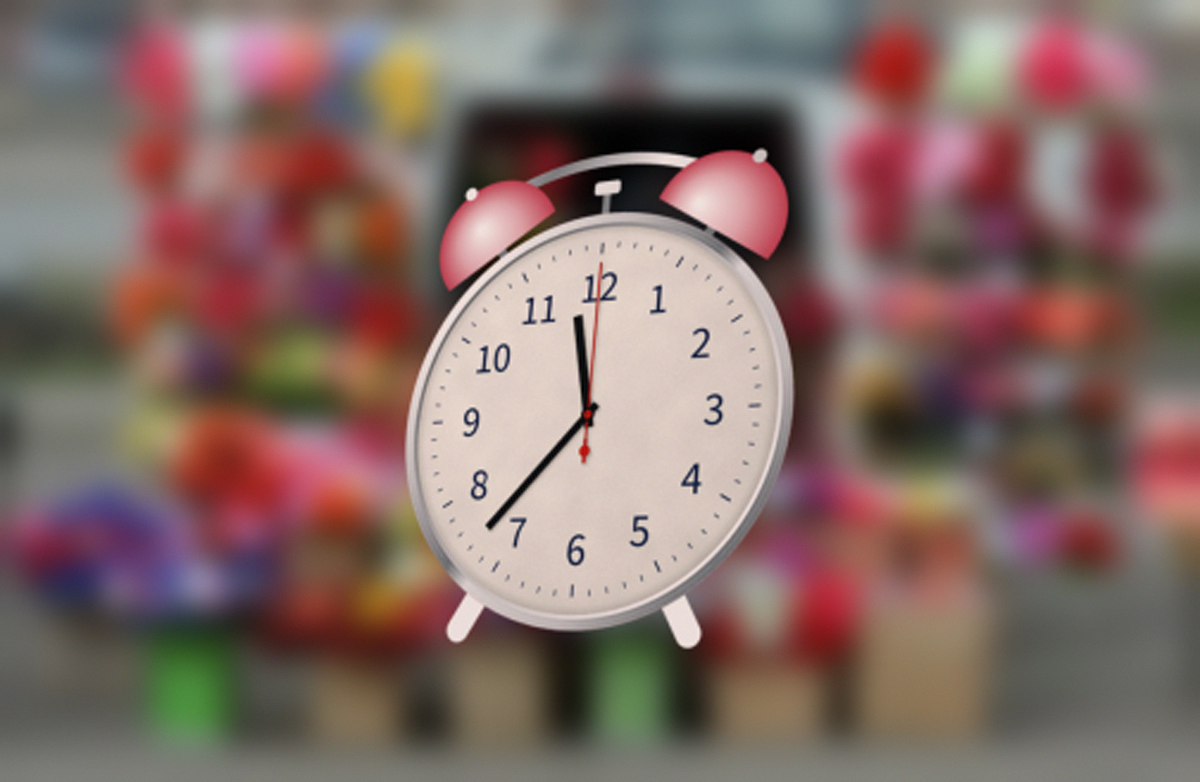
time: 11:37:00
